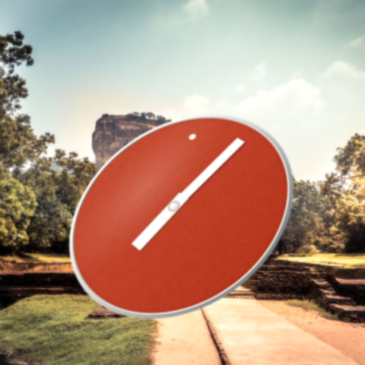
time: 7:06
